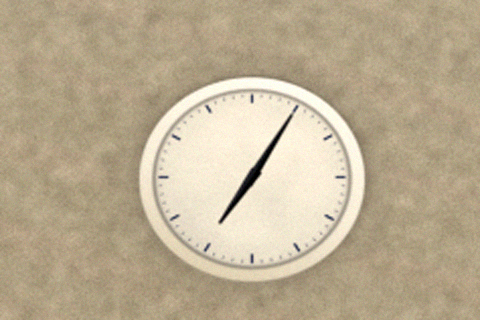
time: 7:05
